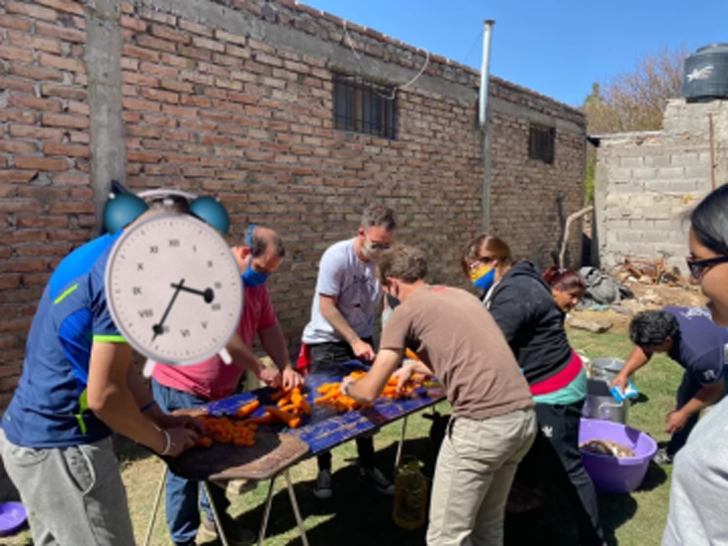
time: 3:36
